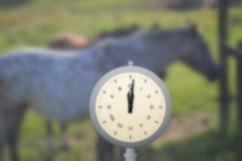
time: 12:01
